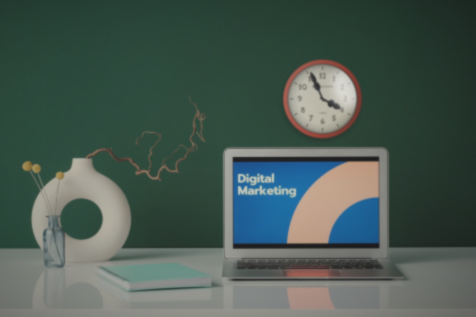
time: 3:56
